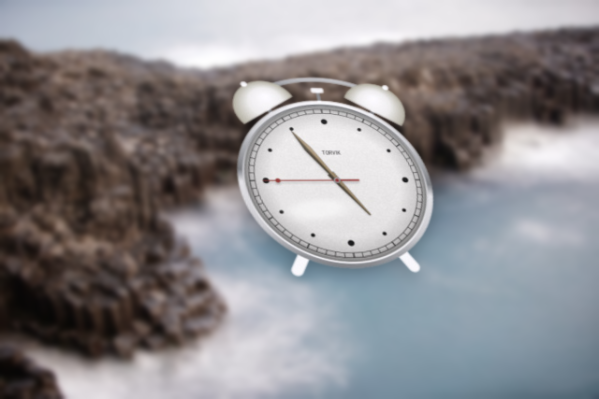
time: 4:54:45
